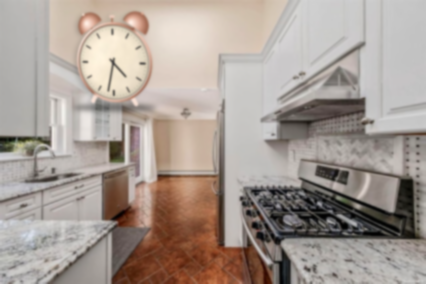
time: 4:32
